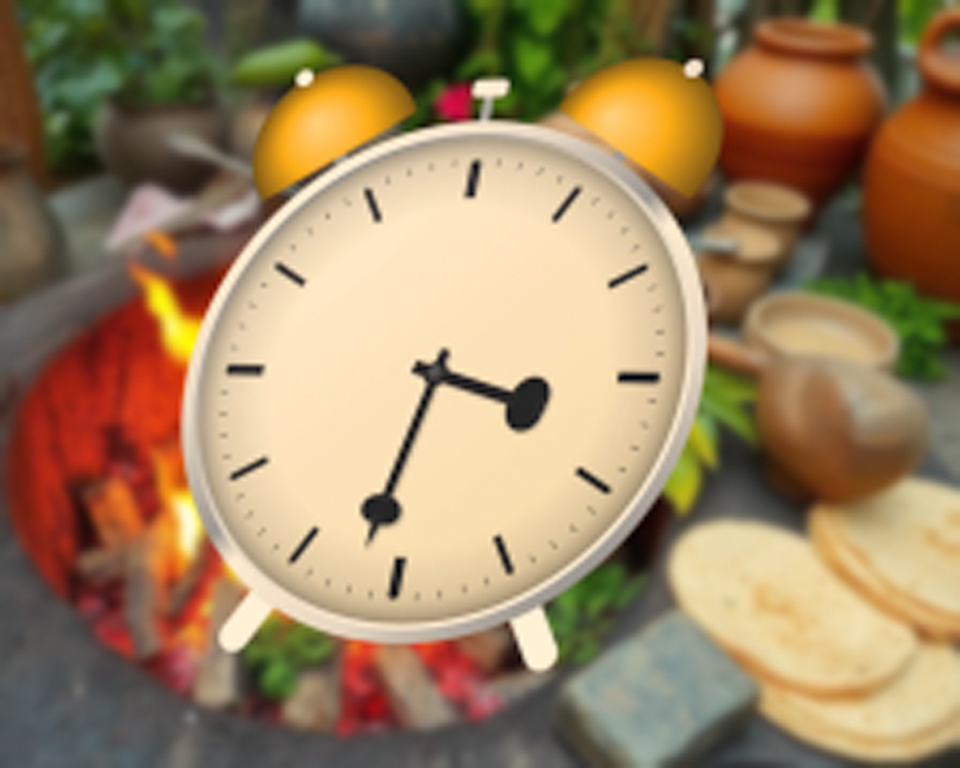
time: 3:32
